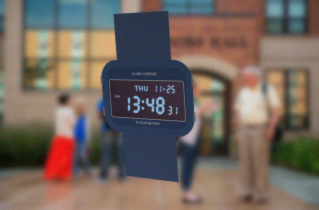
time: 13:48
